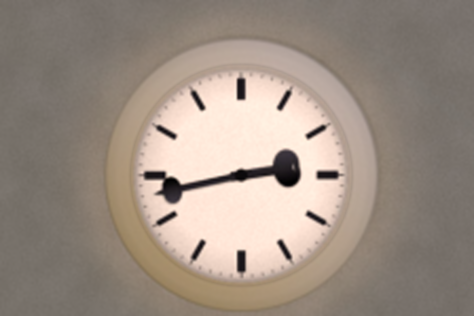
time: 2:43
